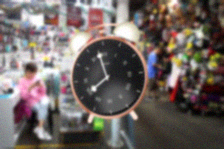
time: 7:58
